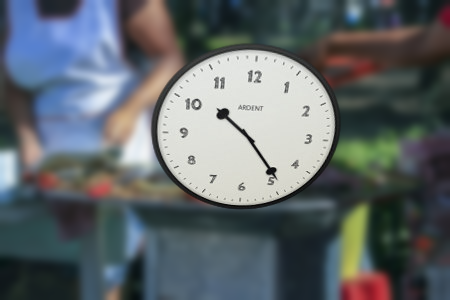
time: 10:24
